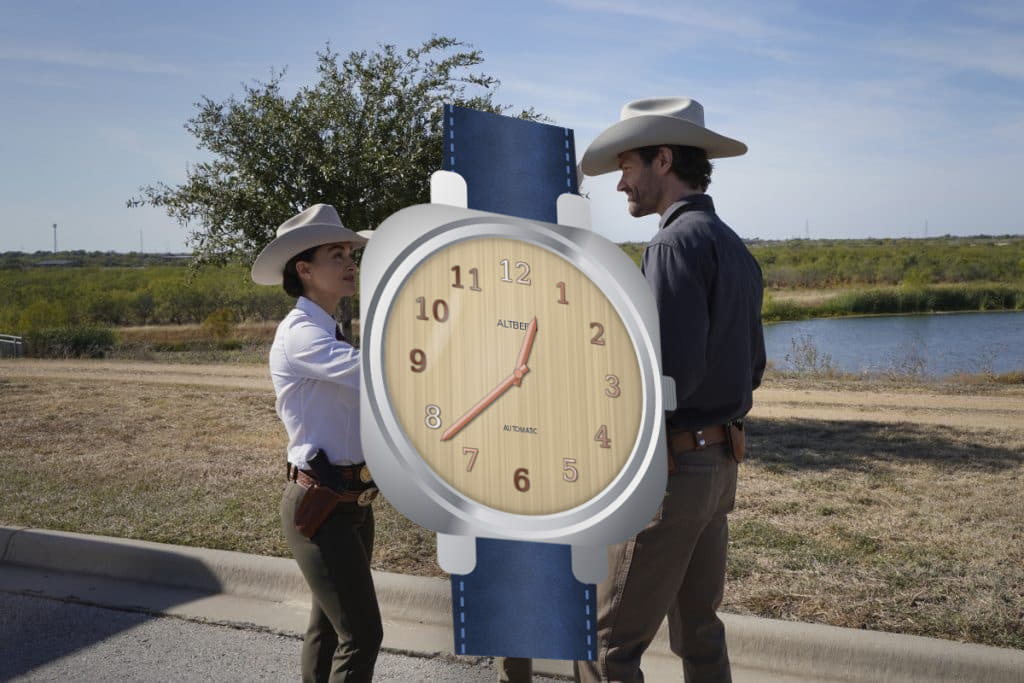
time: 12:38
